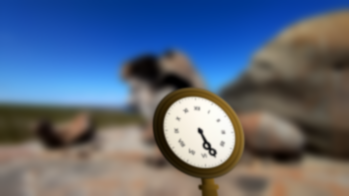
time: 5:26
